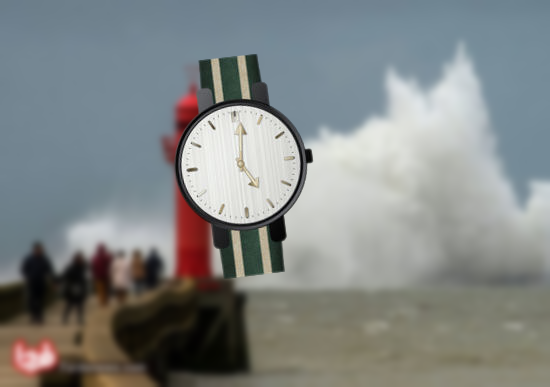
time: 5:01
